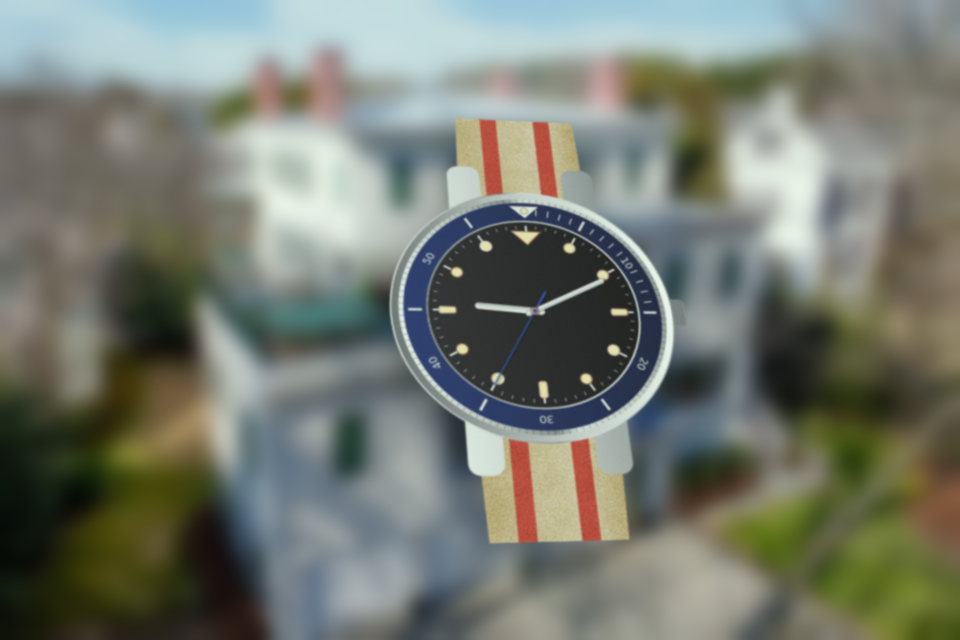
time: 9:10:35
